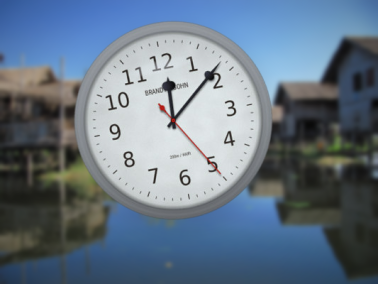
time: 12:08:25
